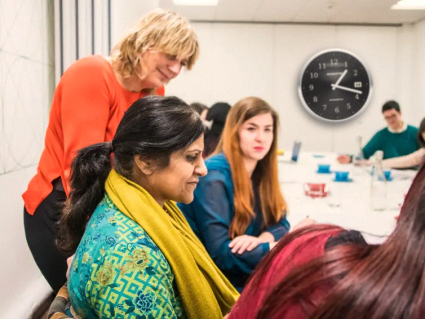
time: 1:18
